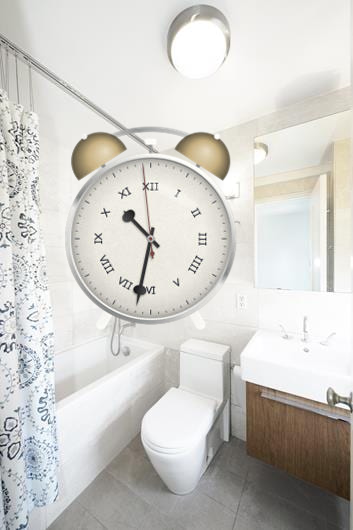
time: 10:31:59
